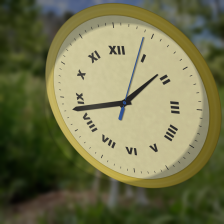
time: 1:43:04
